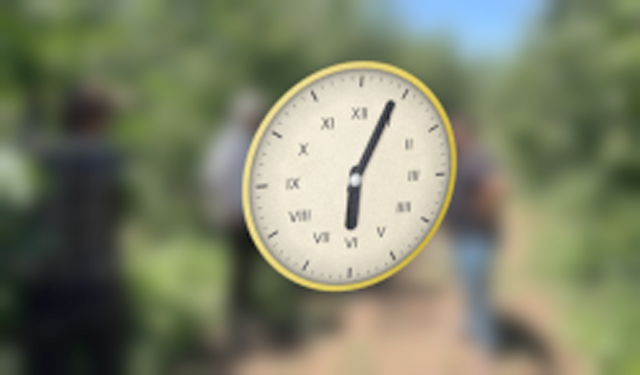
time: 6:04
